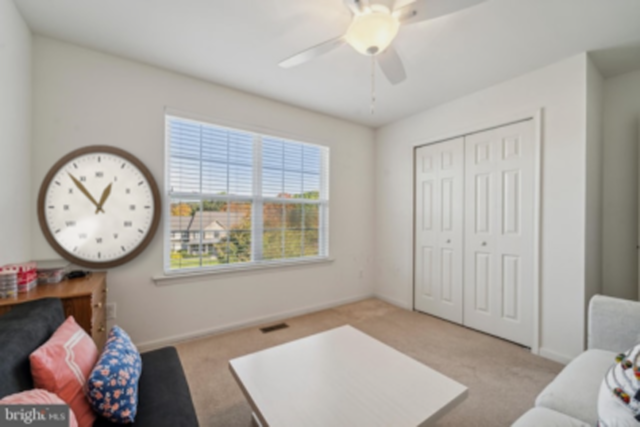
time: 12:53
